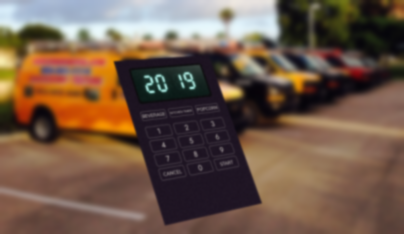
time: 20:19
